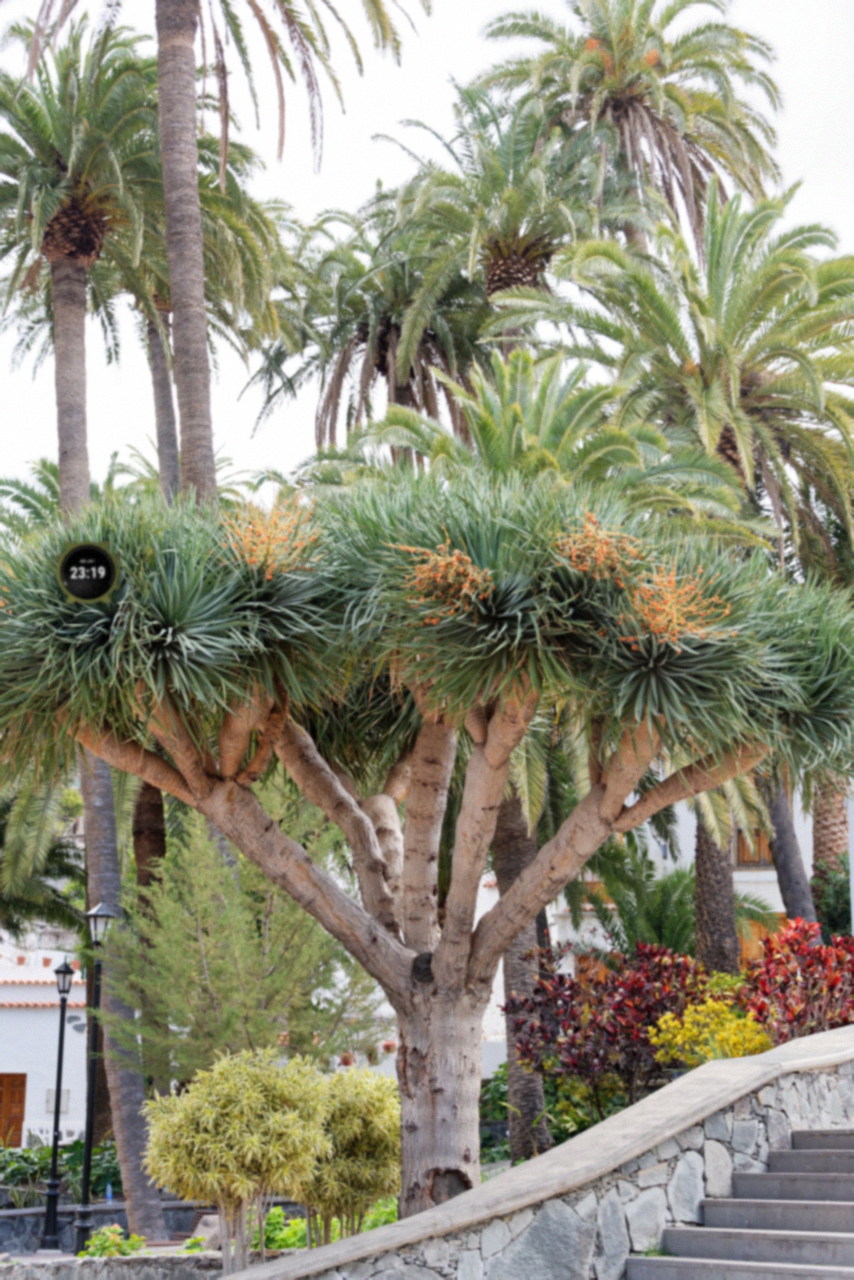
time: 23:19
